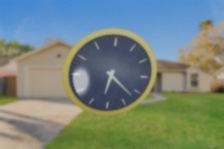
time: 6:22
